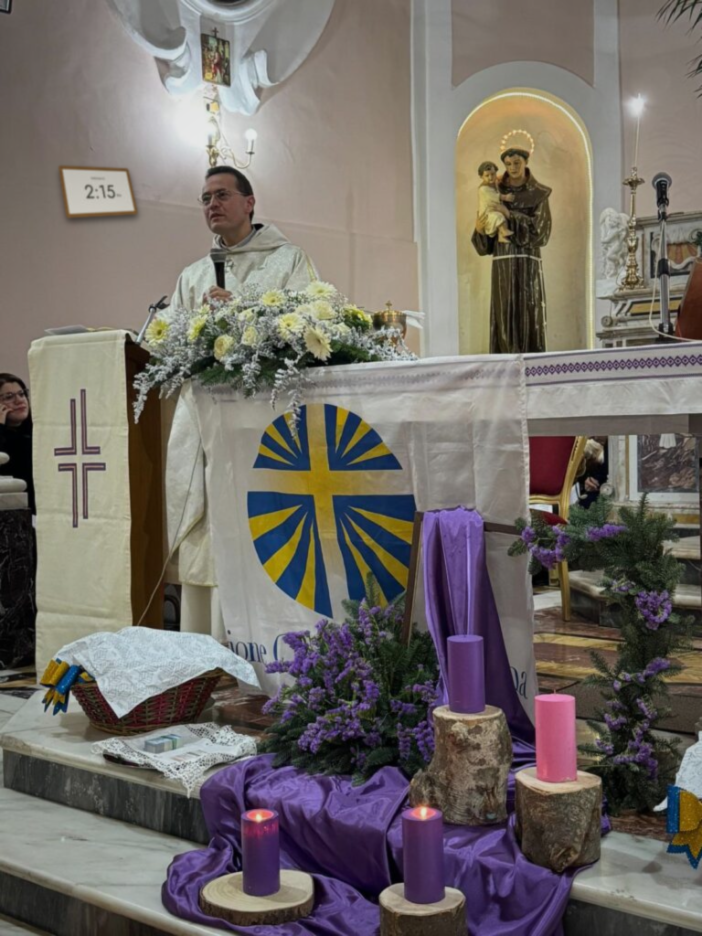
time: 2:15
